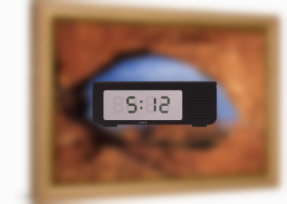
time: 5:12
